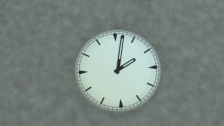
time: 2:02
